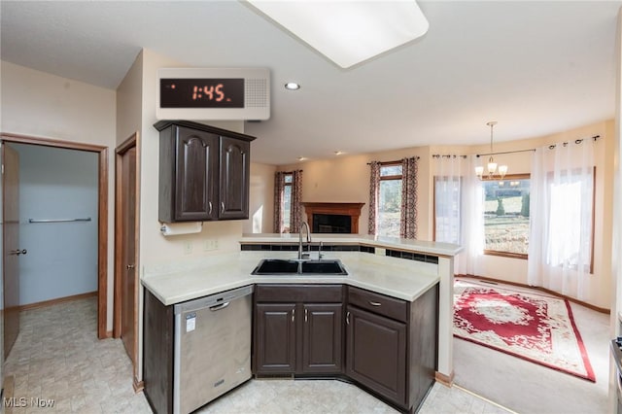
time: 1:45
